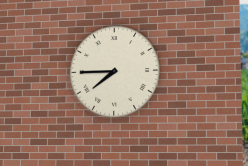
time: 7:45
